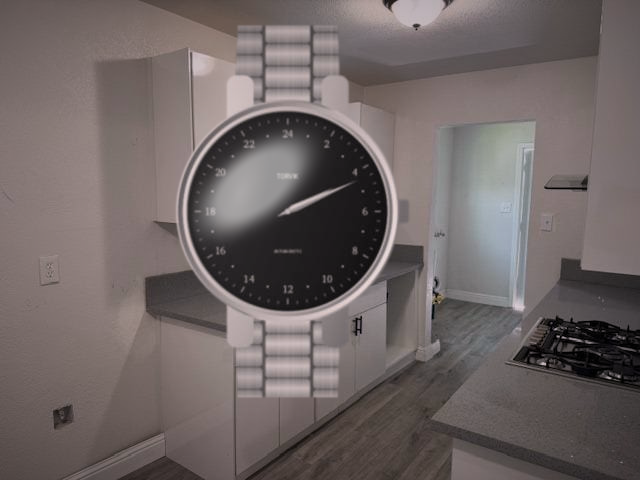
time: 4:11
